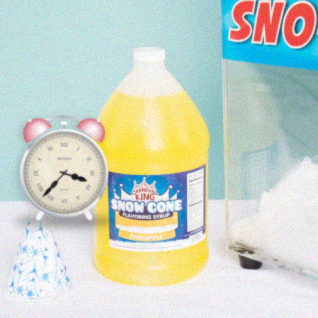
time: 3:37
